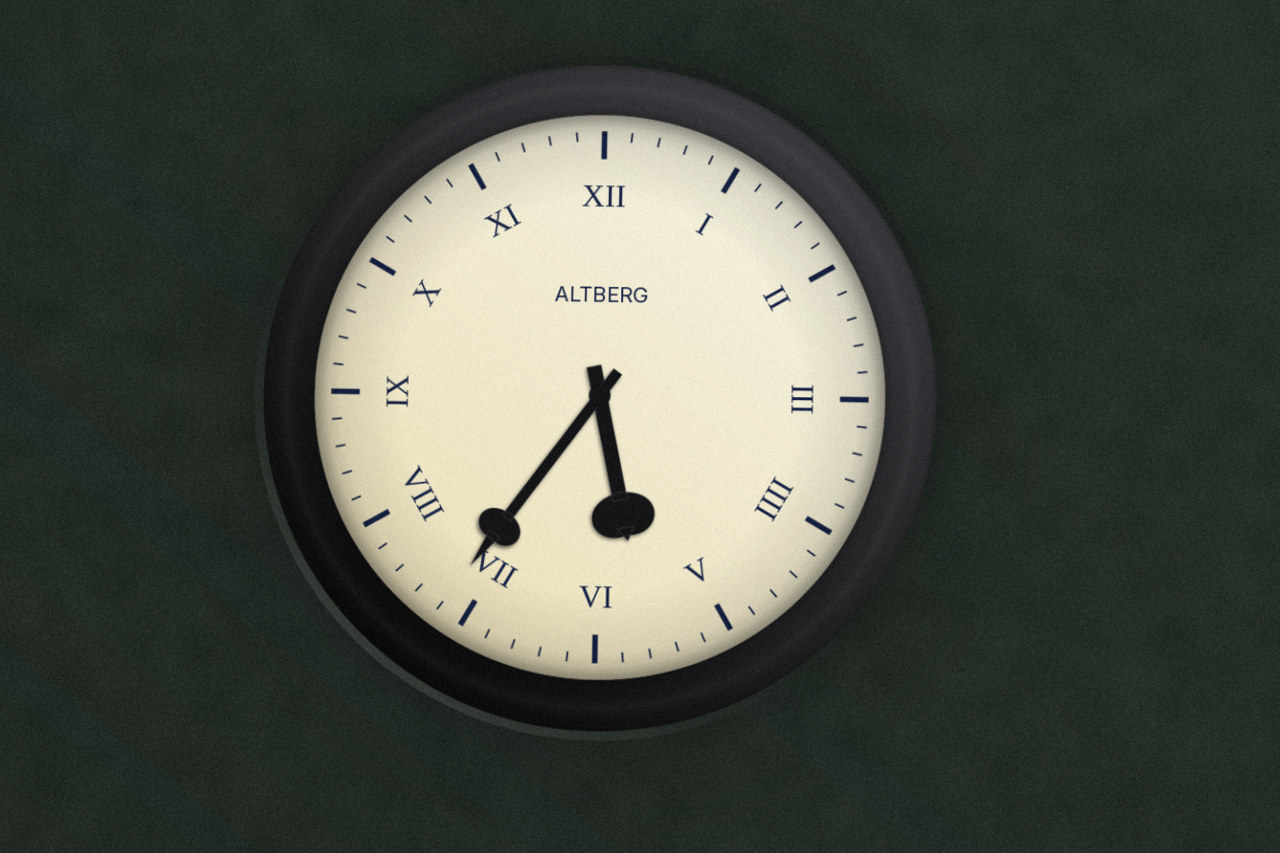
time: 5:36
